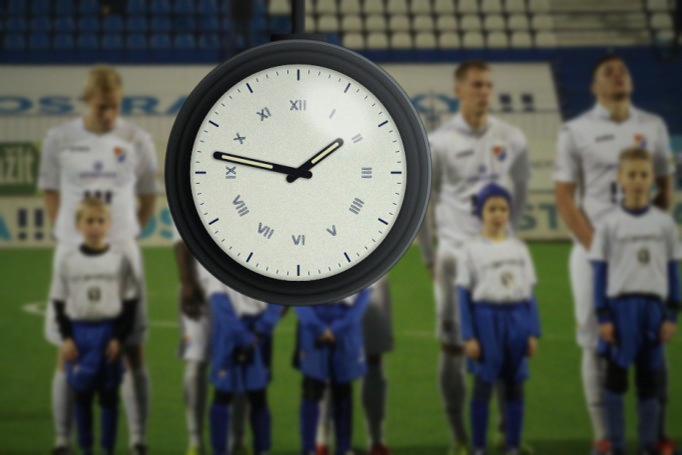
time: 1:47
